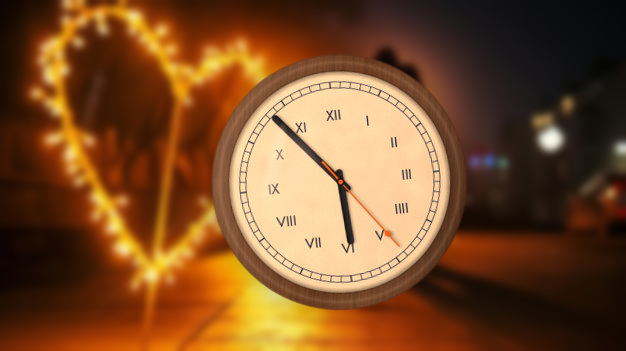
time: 5:53:24
